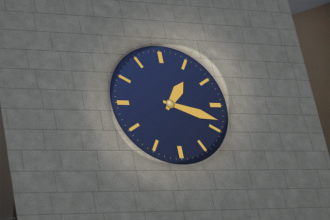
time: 1:18
